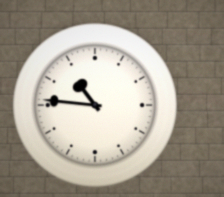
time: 10:46
